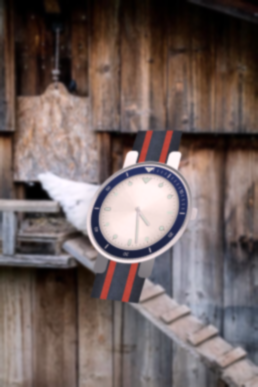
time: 4:28
